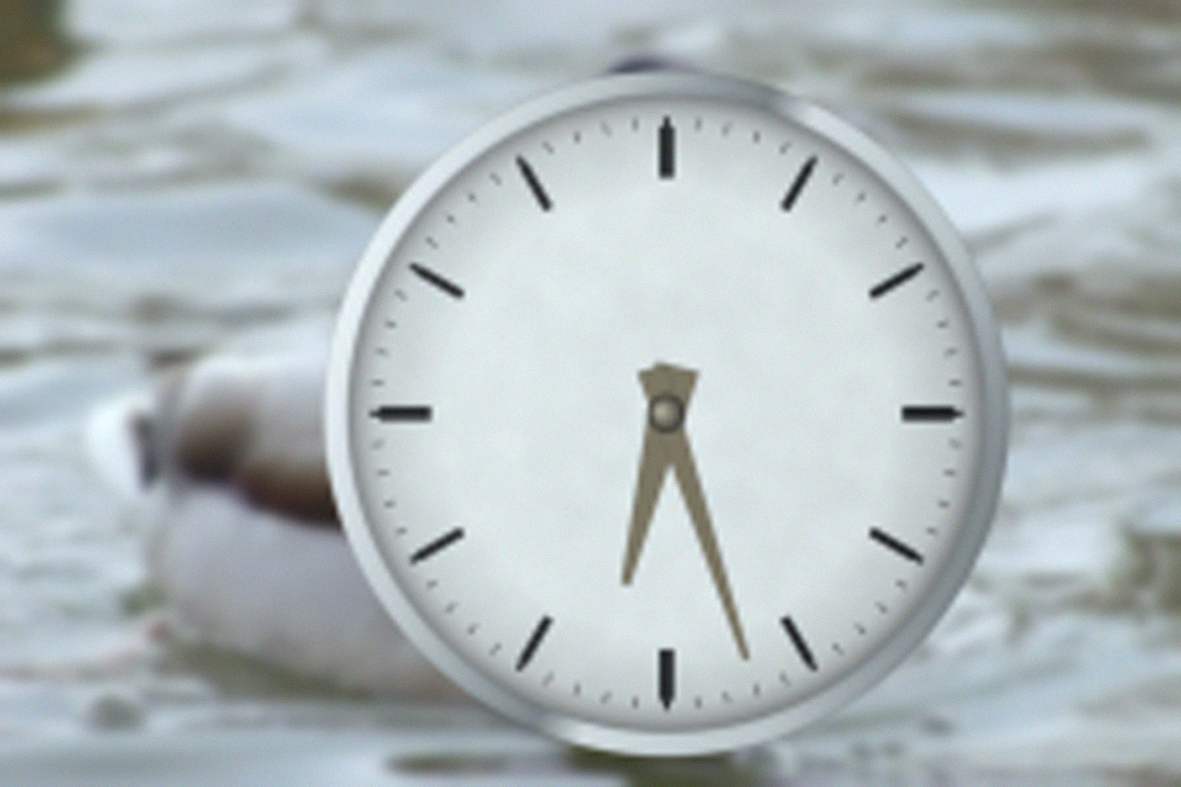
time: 6:27
